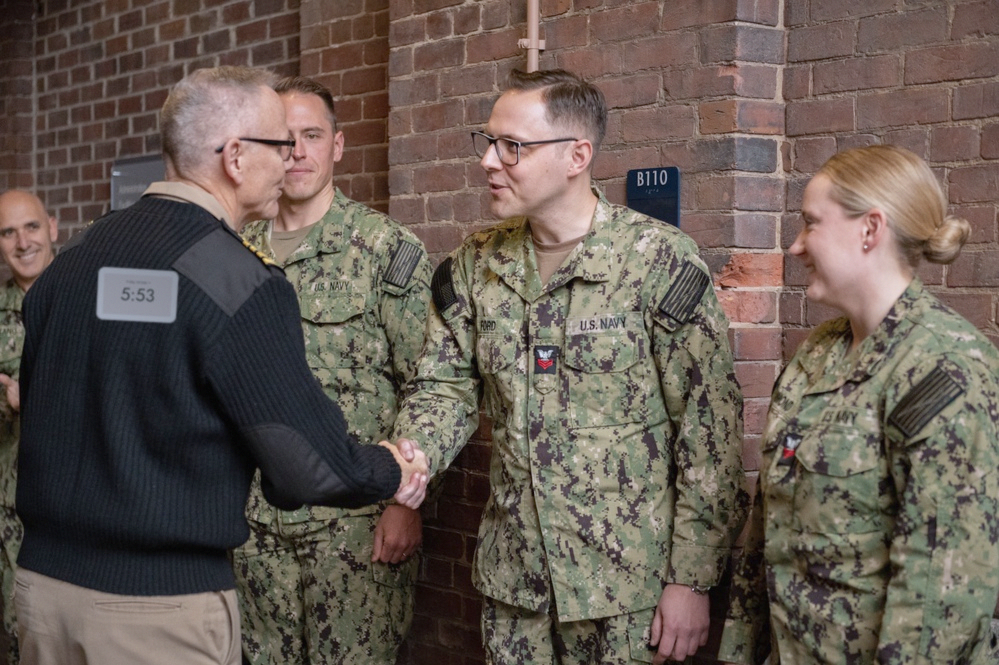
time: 5:53
